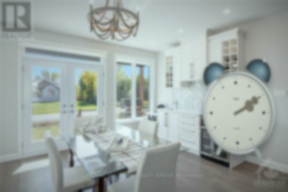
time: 2:10
